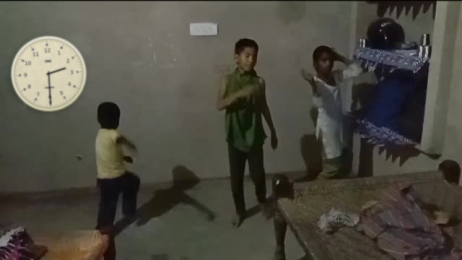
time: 2:30
